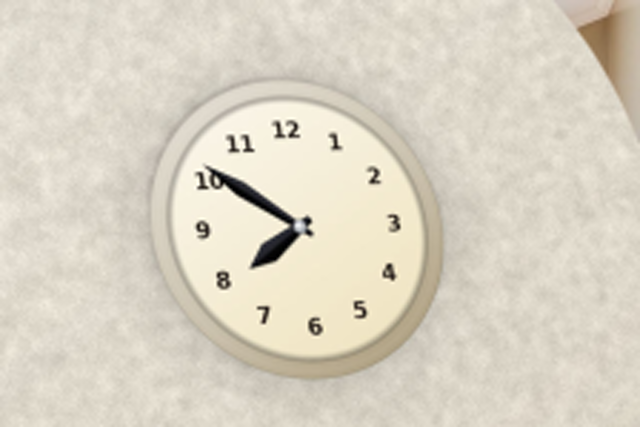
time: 7:51
